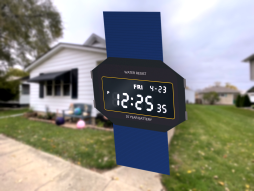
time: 12:25:35
